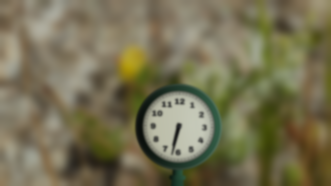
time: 6:32
